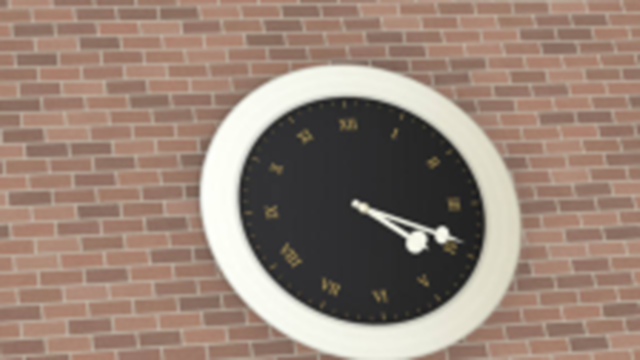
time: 4:19
